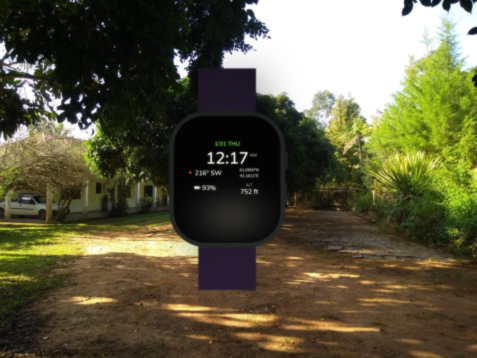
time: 12:17
